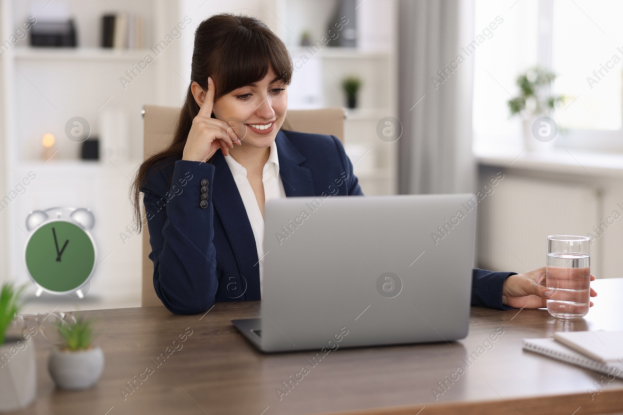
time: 12:58
